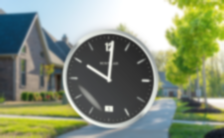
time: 10:01
